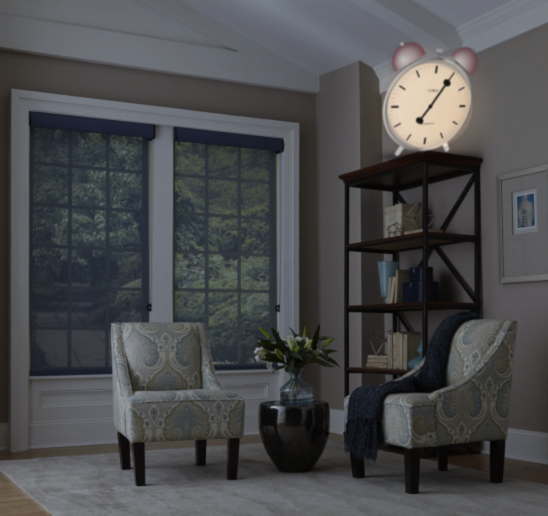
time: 7:05
